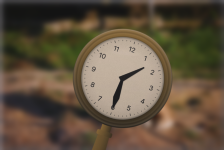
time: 1:30
